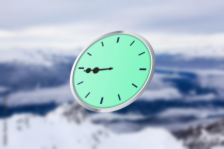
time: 8:44
